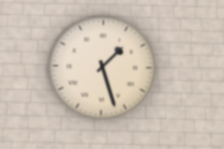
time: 1:27
